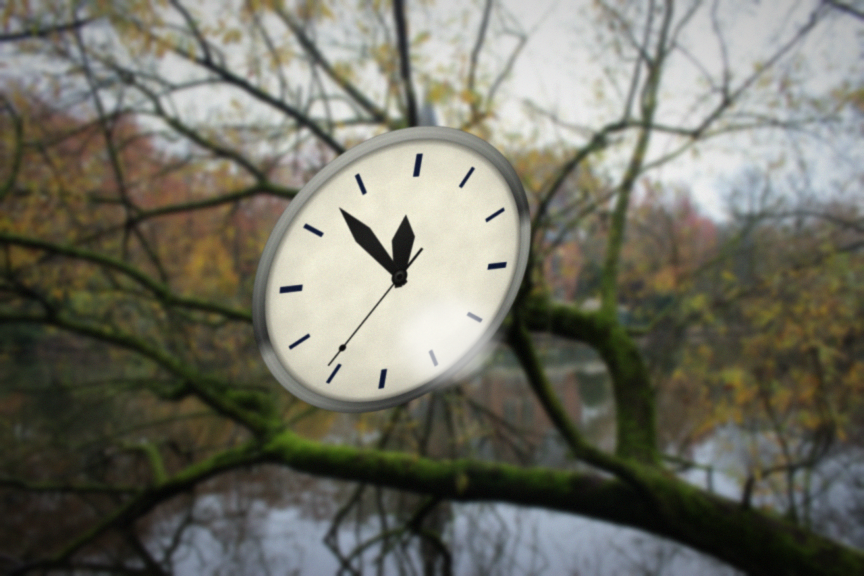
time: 11:52:36
